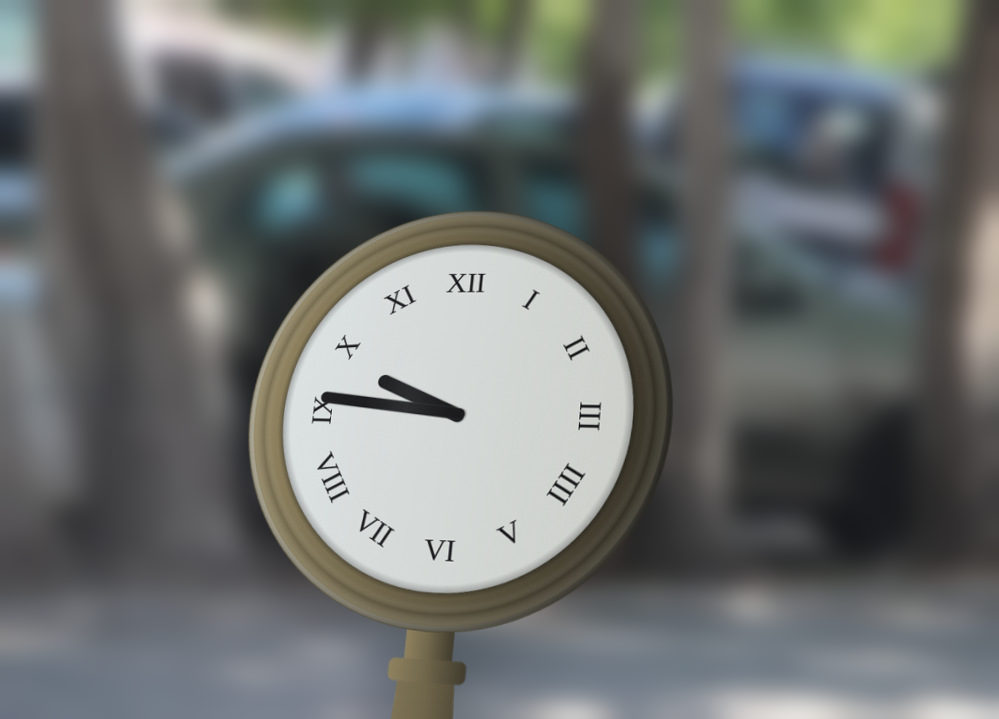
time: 9:46
